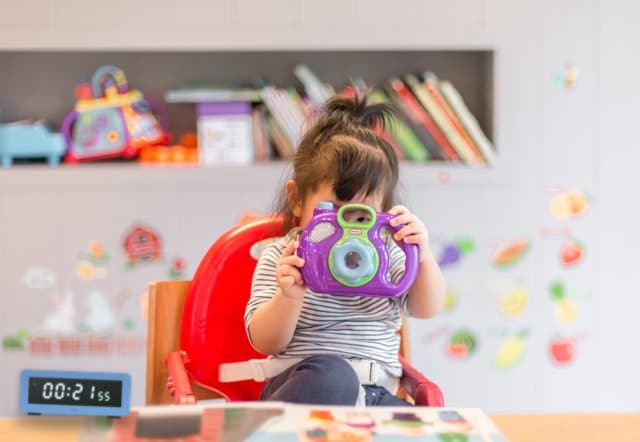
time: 0:21
